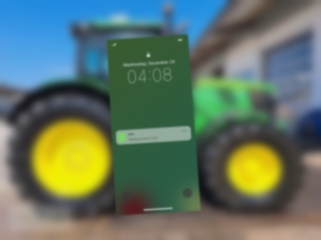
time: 4:08
